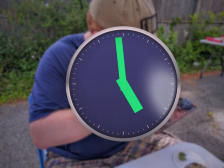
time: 4:59
